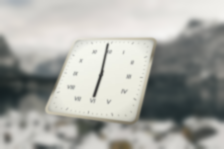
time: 5:59
